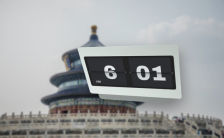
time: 6:01
